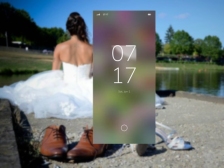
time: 7:17
